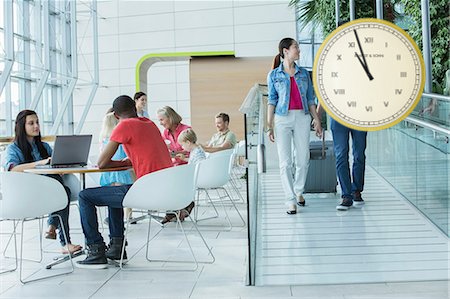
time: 10:57
